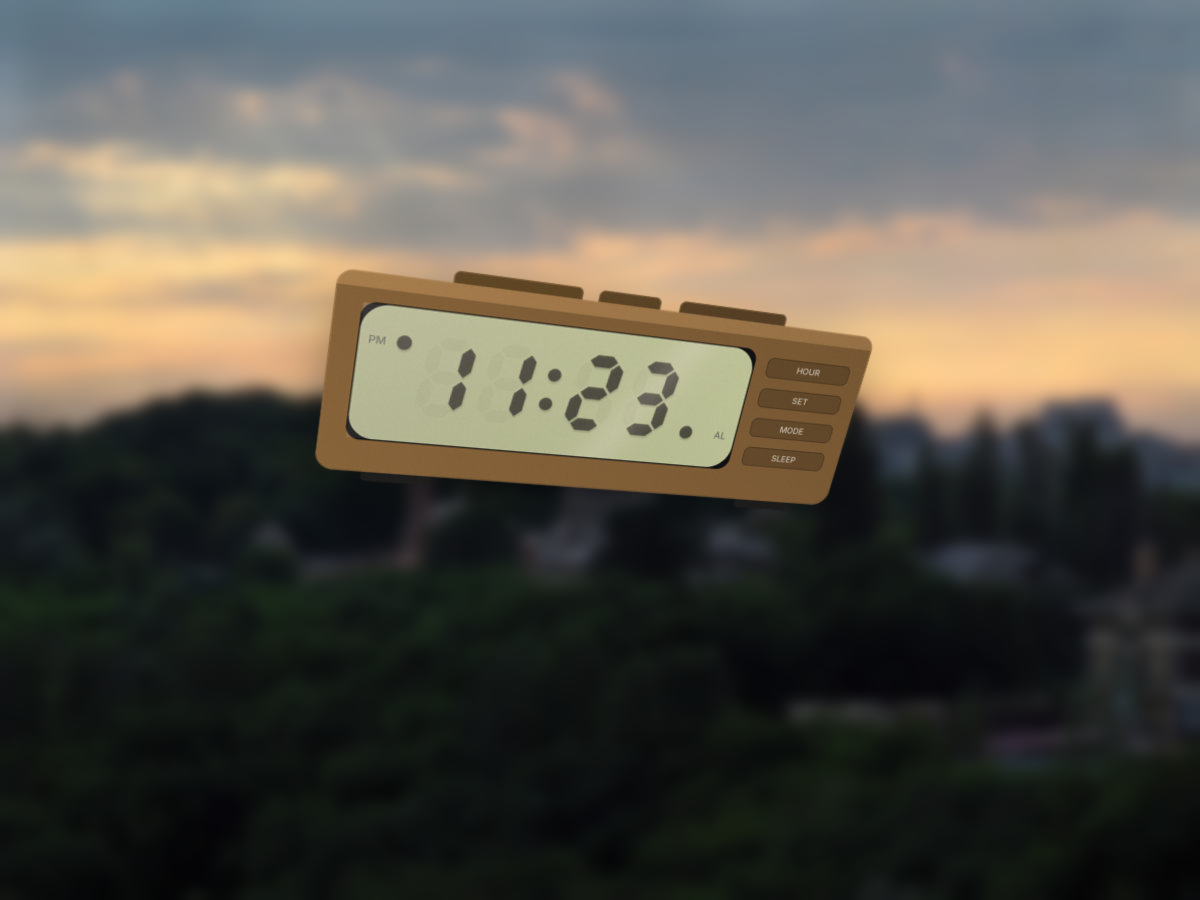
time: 11:23
